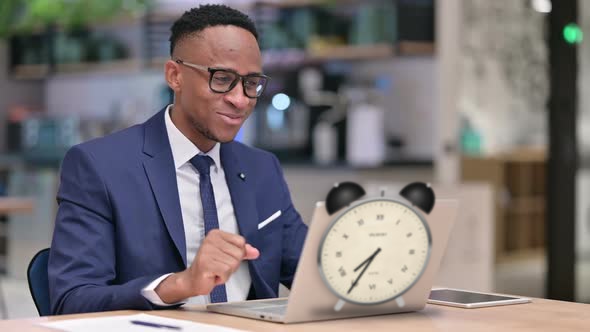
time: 7:35
